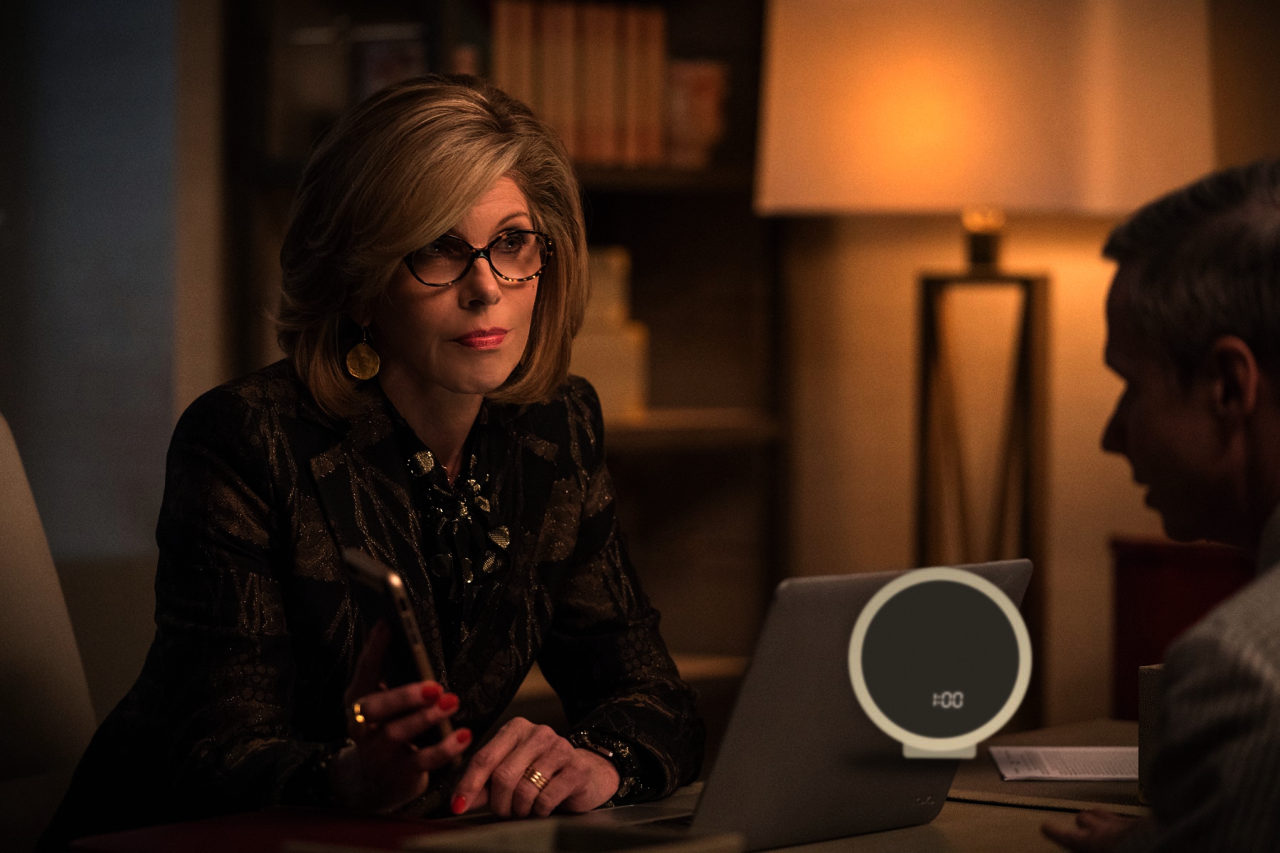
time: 1:00
